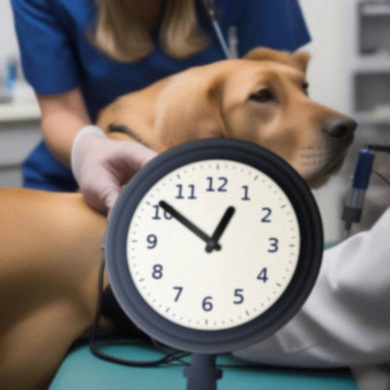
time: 12:51
